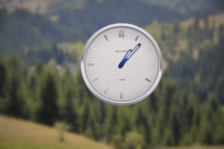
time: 1:07
